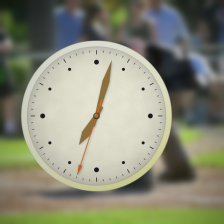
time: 7:02:33
